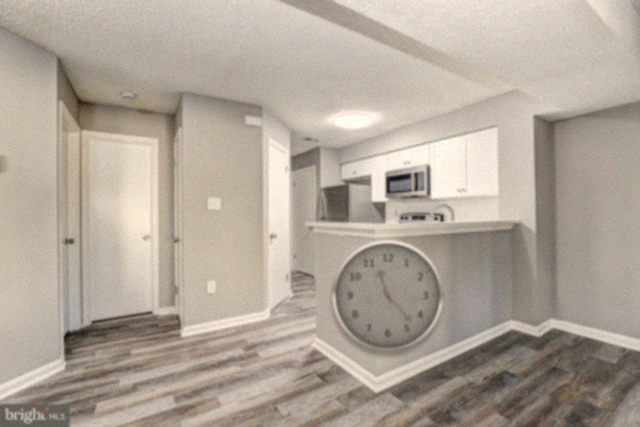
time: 11:23
